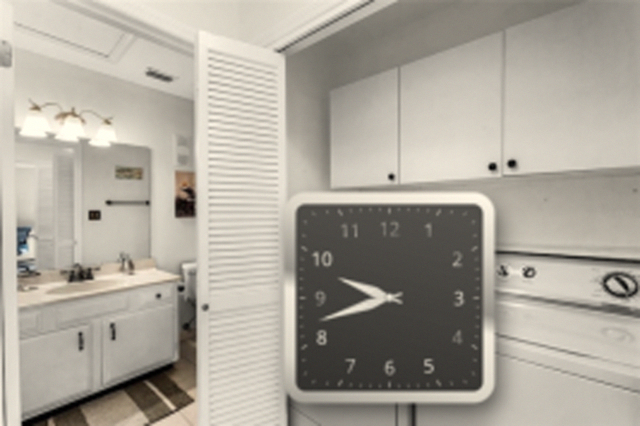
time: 9:42
